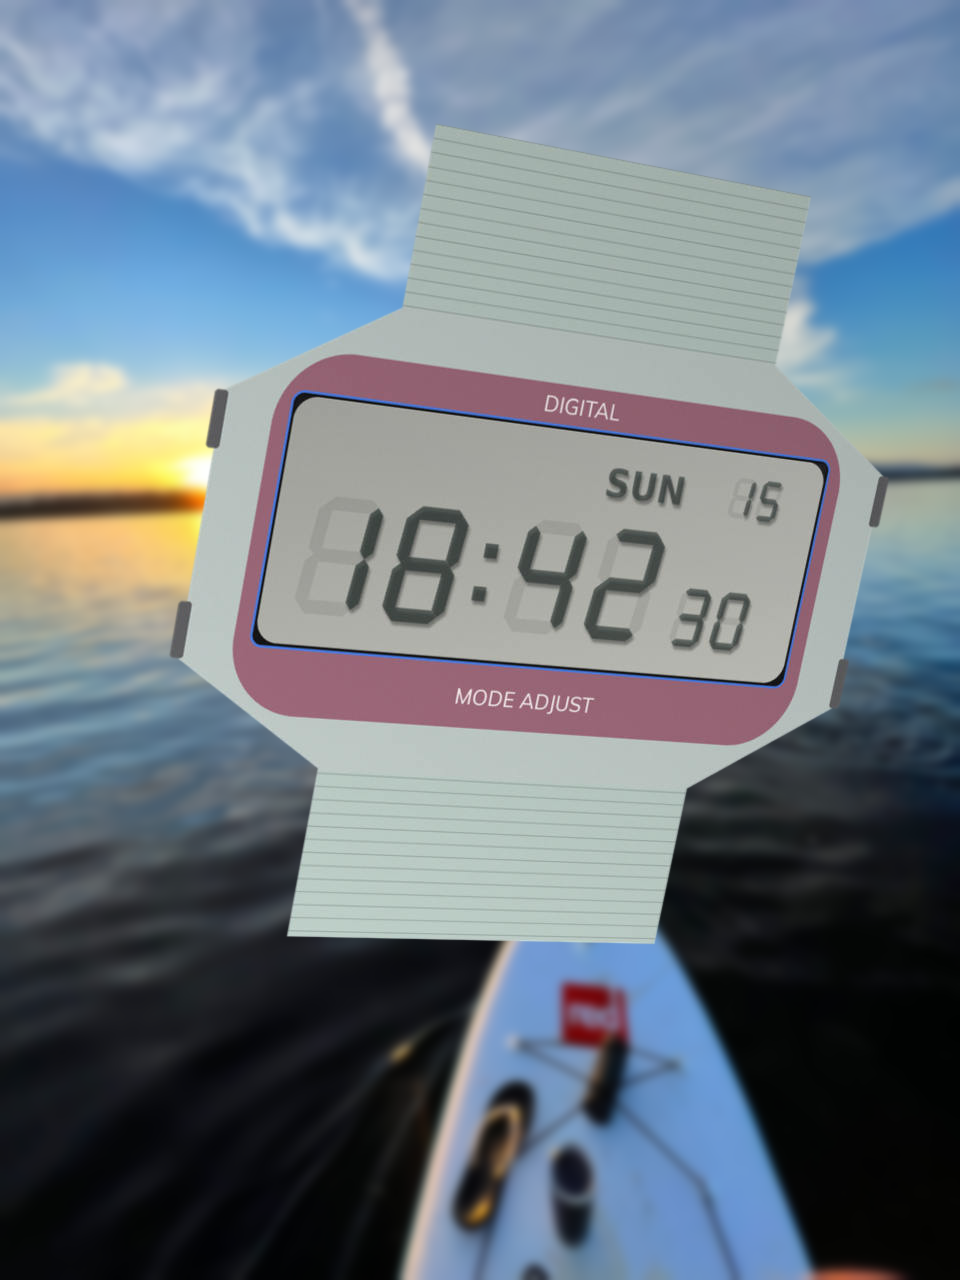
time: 18:42:30
